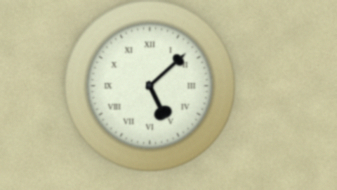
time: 5:08
